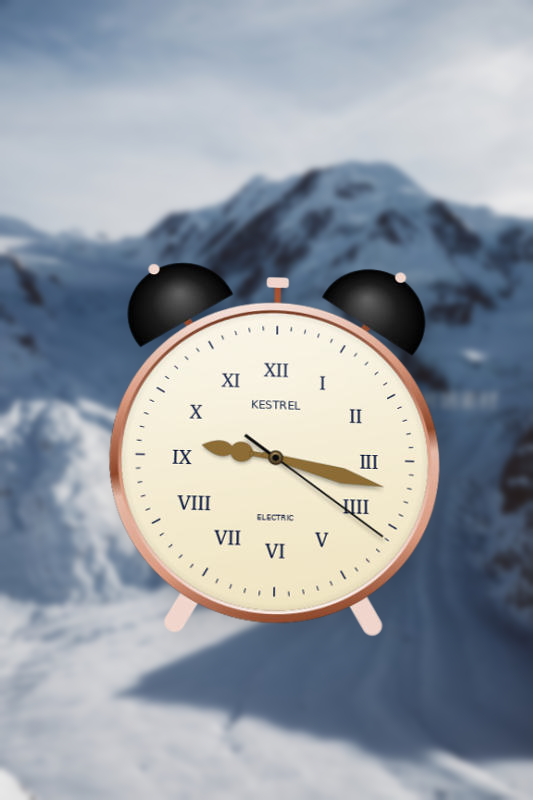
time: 9:17:21
